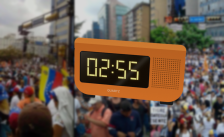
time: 2:55
